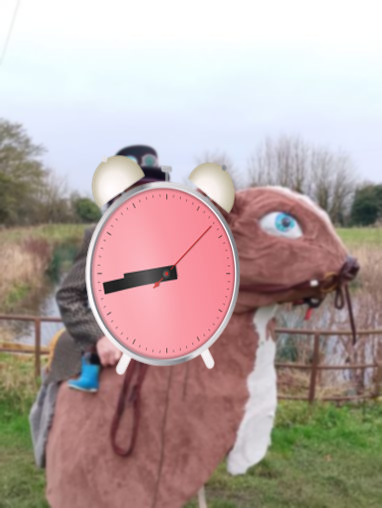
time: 8:43:08
